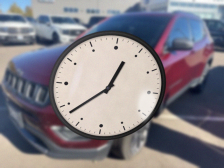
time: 12:38
